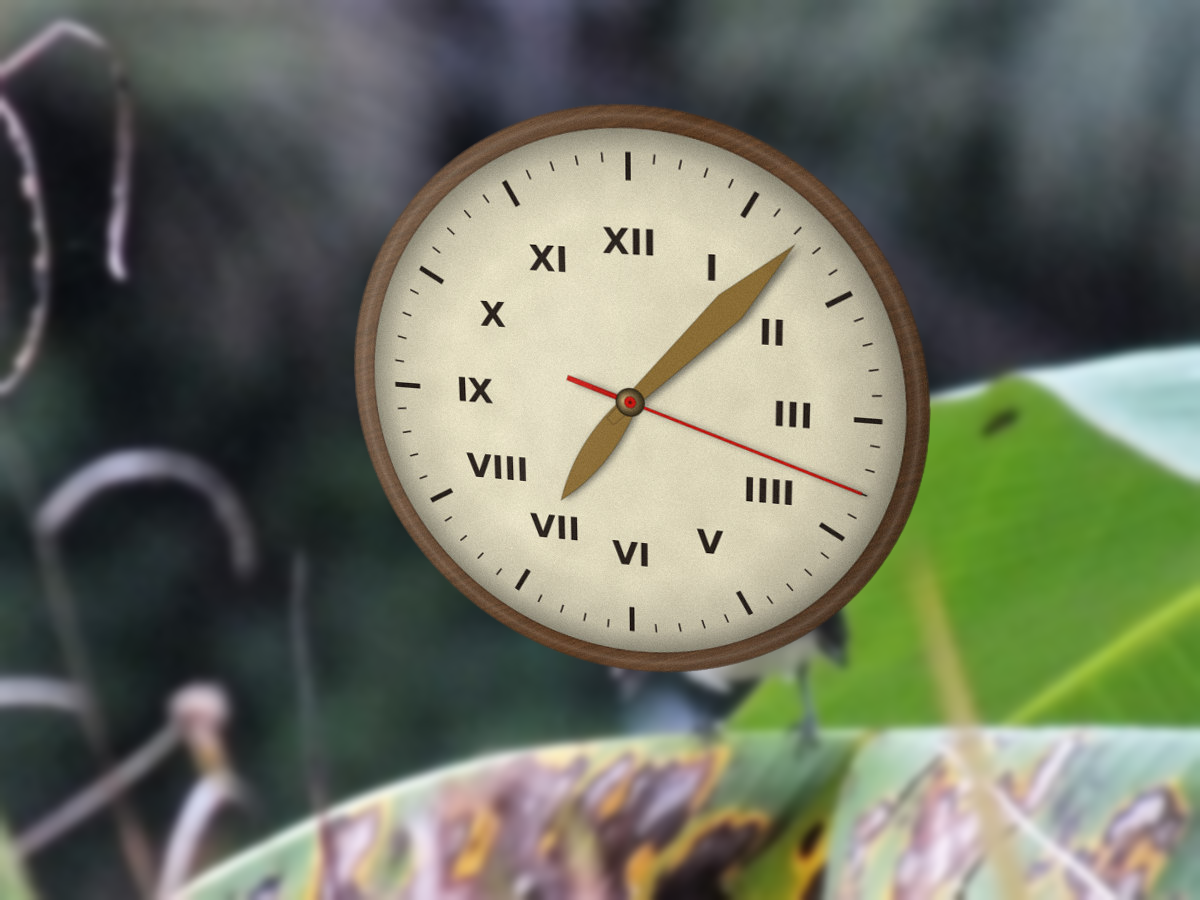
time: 7:07:18
